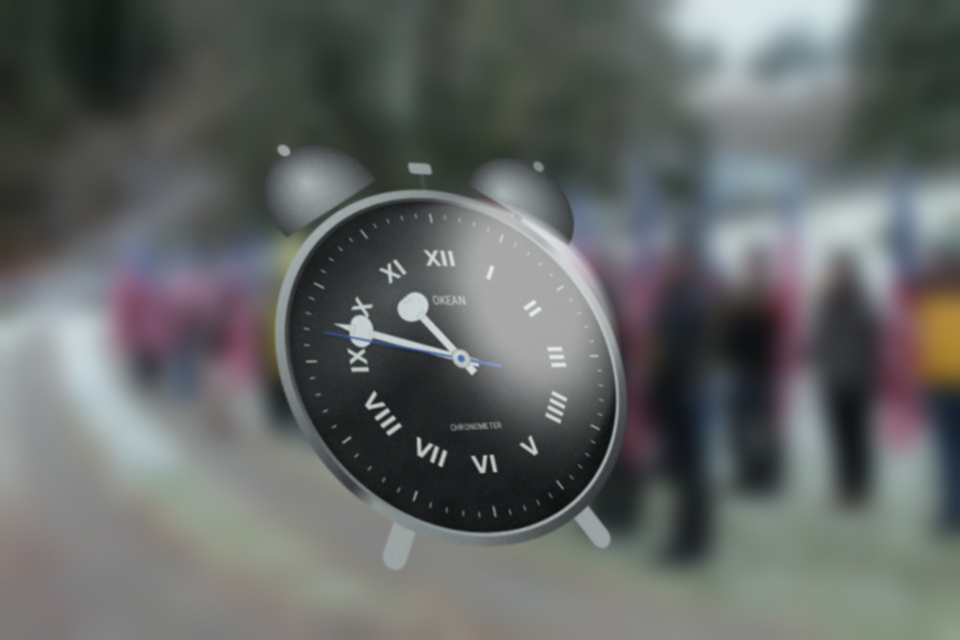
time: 10:47:47
